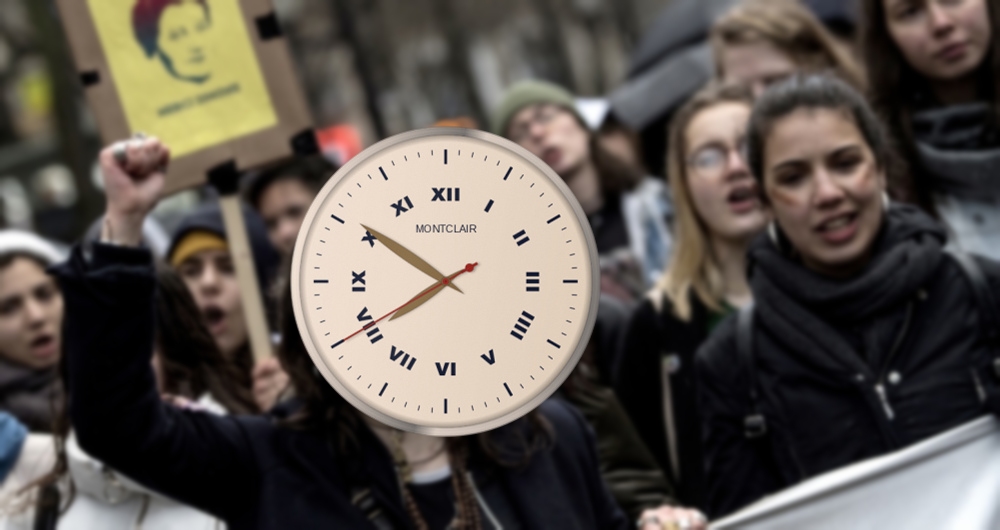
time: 7:50:40
